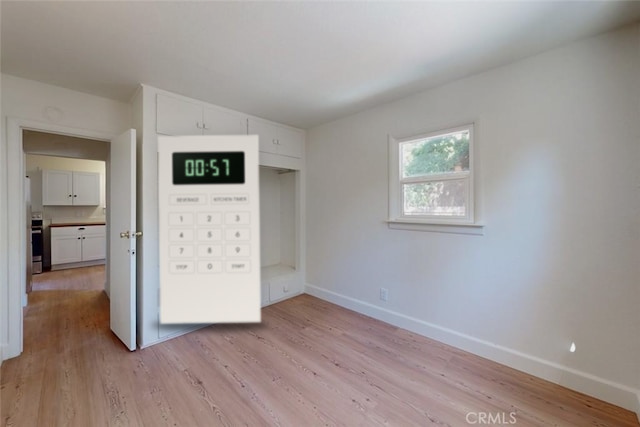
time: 0:57
